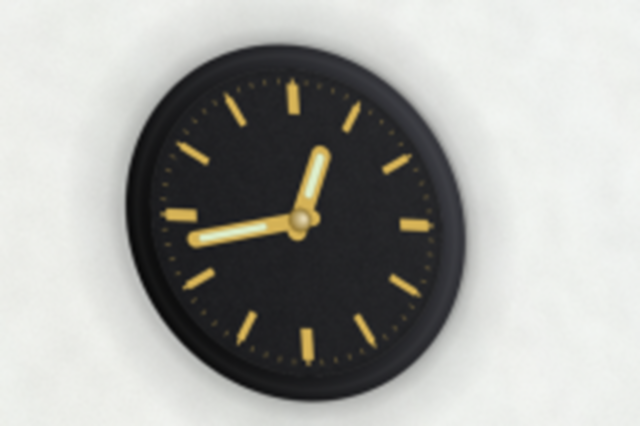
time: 12:43
